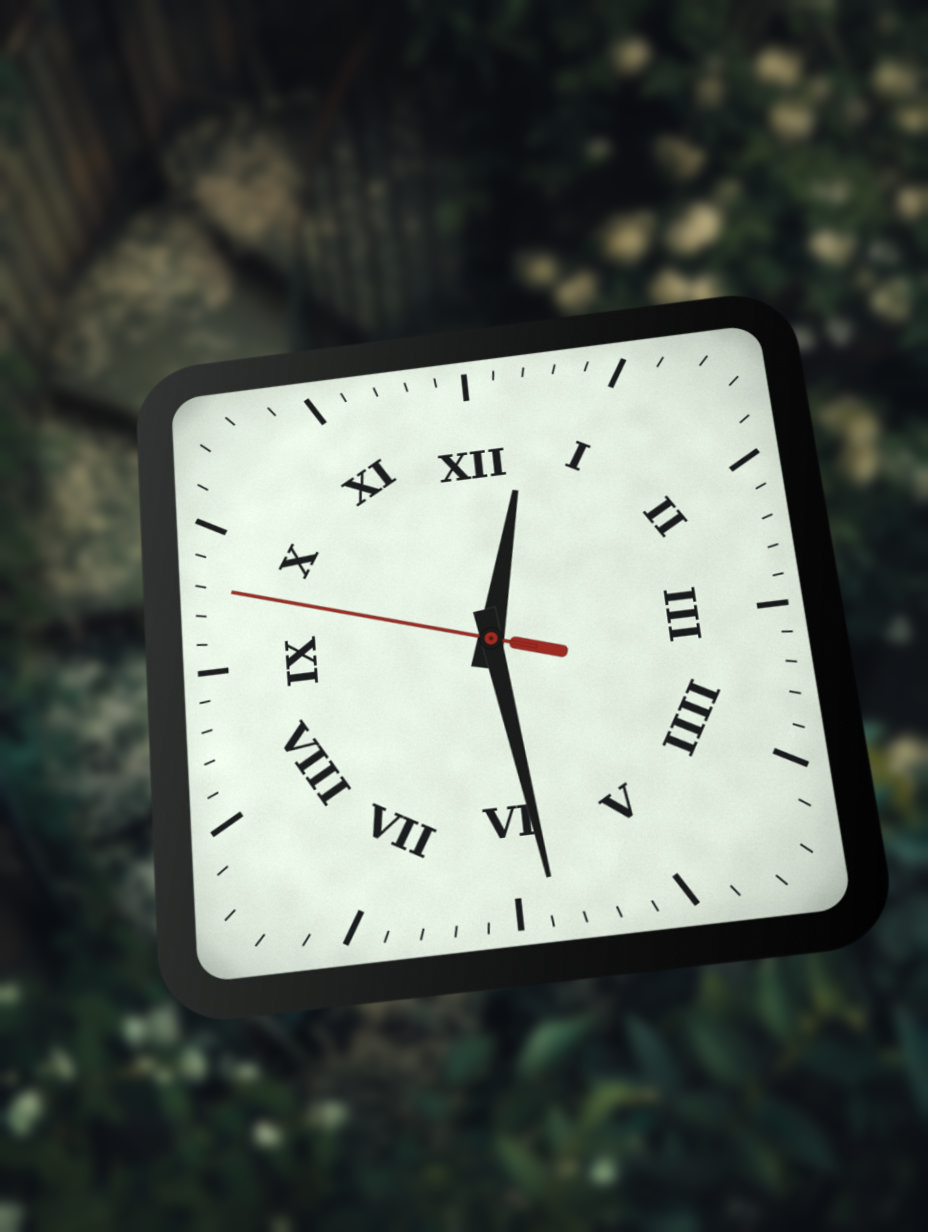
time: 12:28:48
